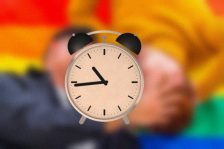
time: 10:44
